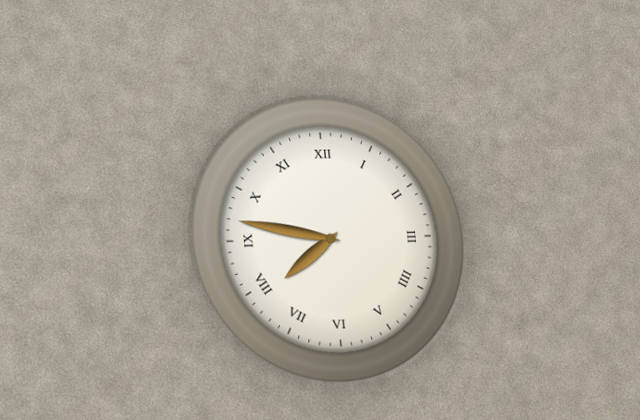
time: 7:47
